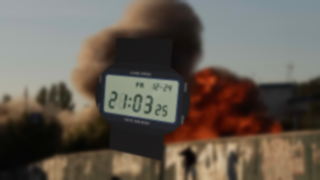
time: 21:03:25
